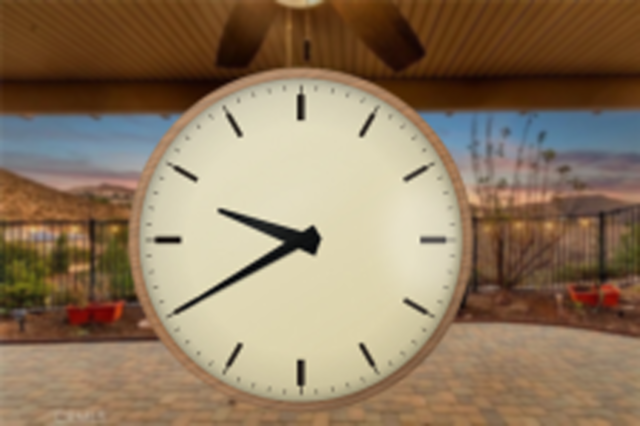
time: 9:40
